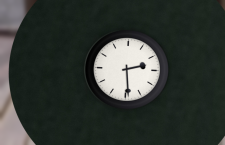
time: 2:29
